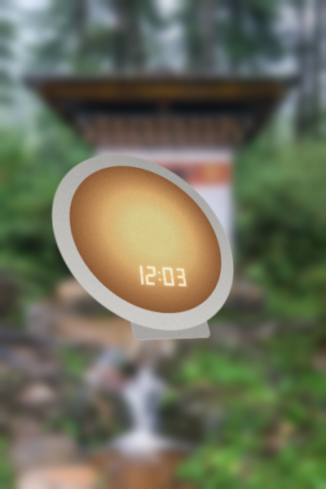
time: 12:03
